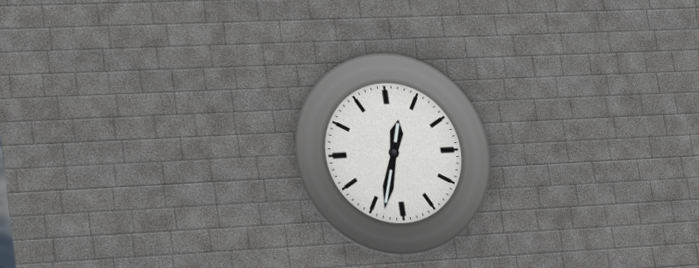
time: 12:33
